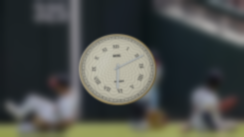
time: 6:11
